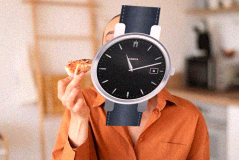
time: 11:12
